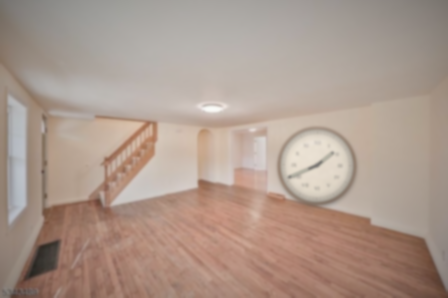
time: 1:41
